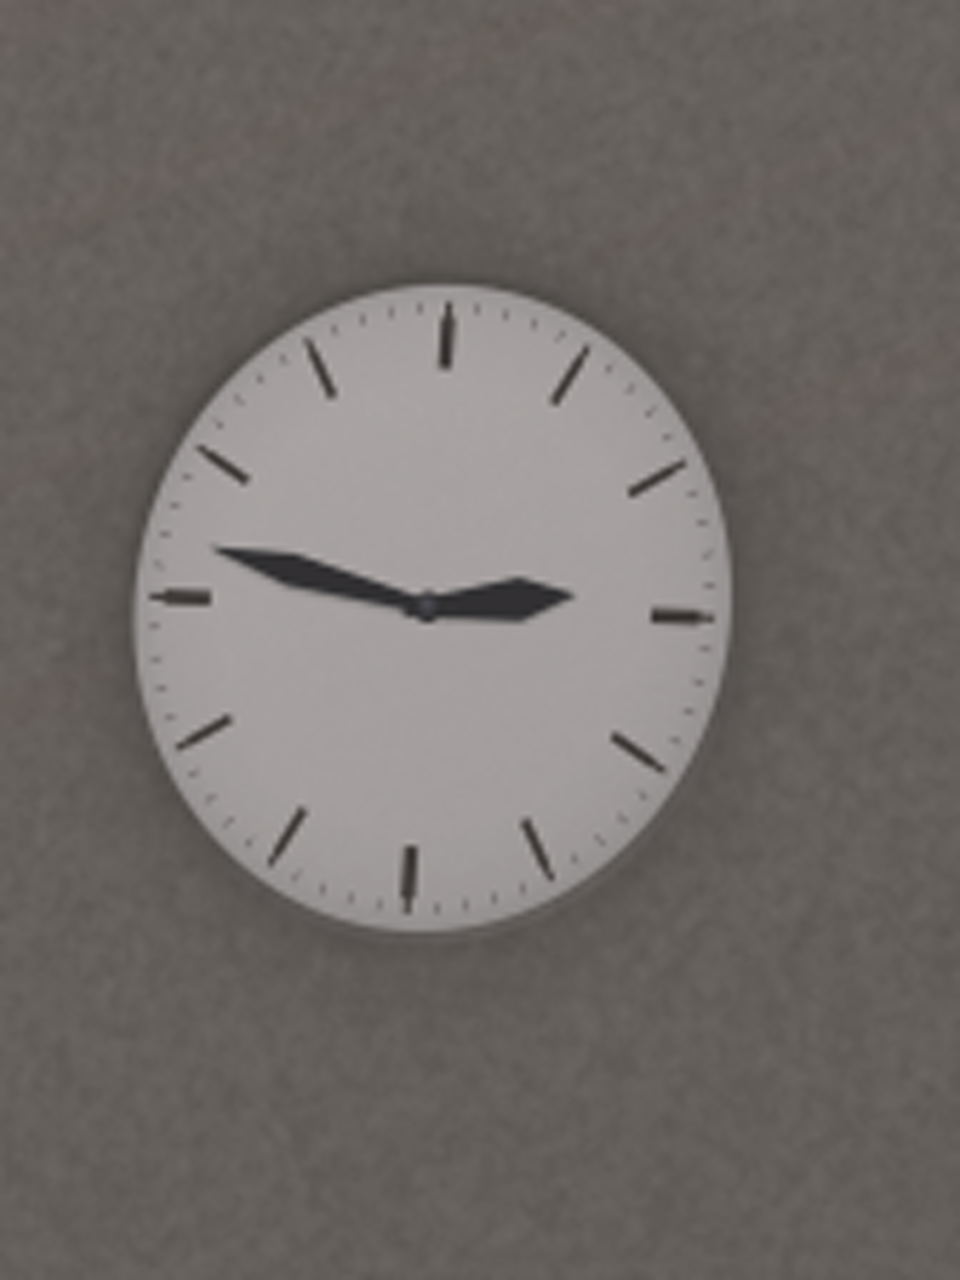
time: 2:47
